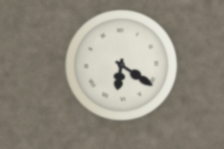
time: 6:21
